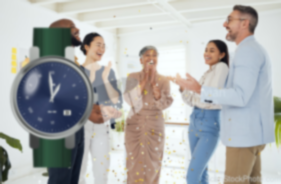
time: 12:59
